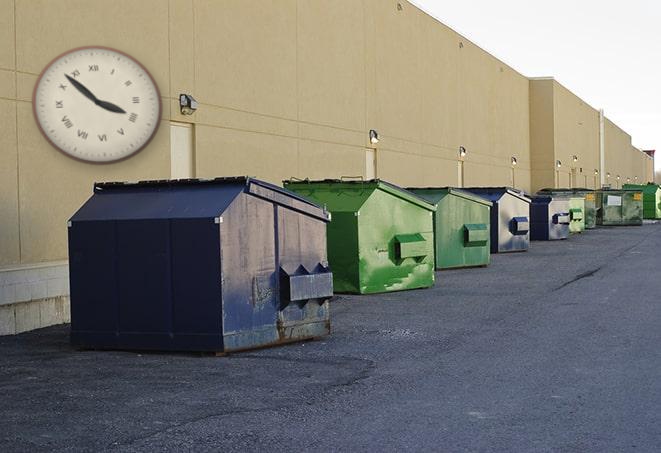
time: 3:53
